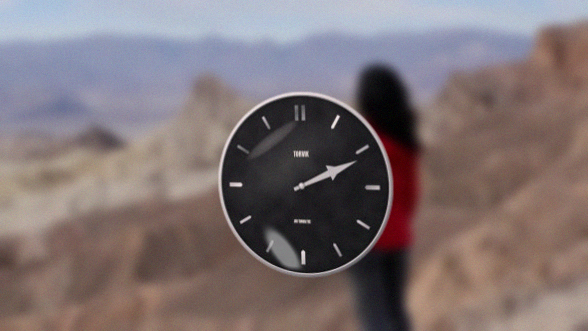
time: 2:11
